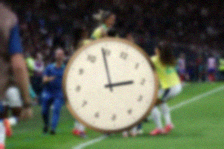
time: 1:54
